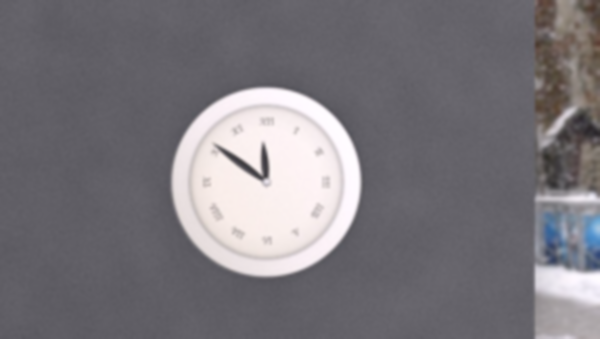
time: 11:51
